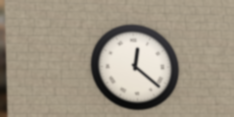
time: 12:22
